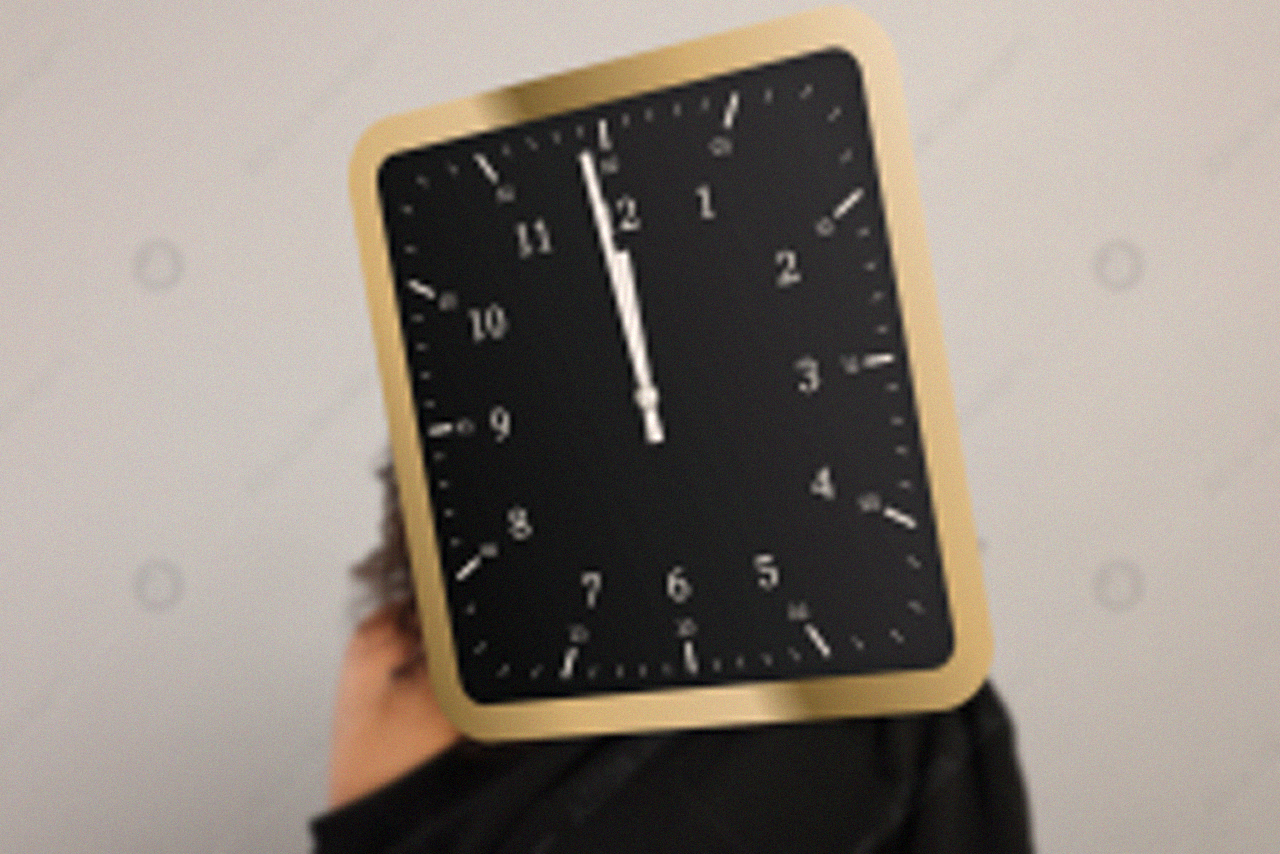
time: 11:59
